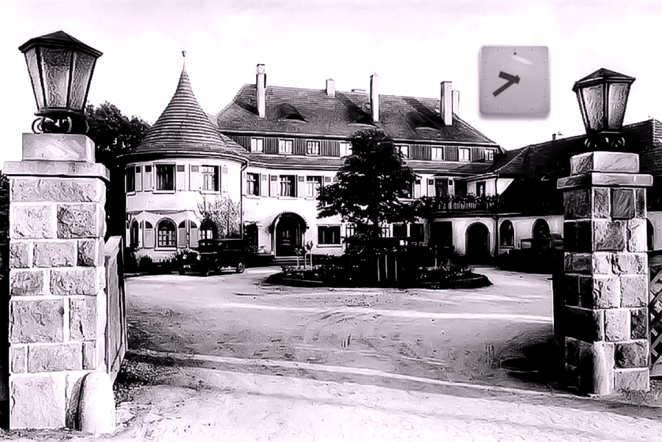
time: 9:39
